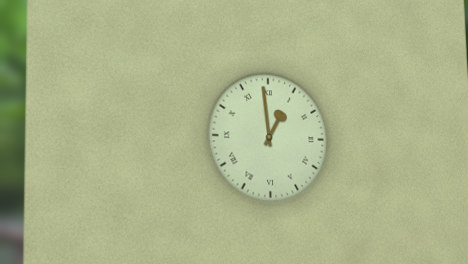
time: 12:59
